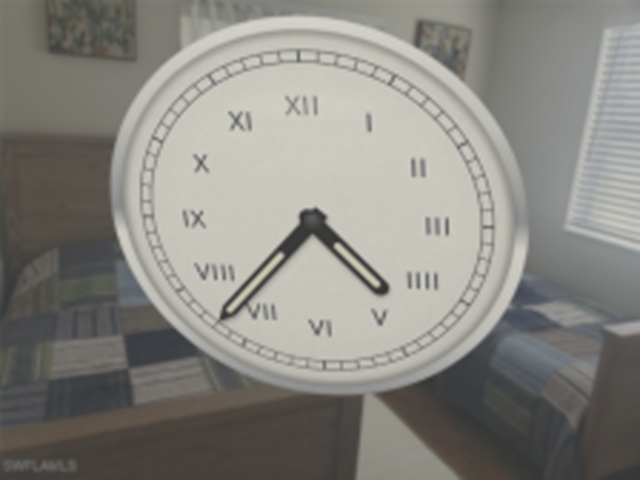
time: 4:37
